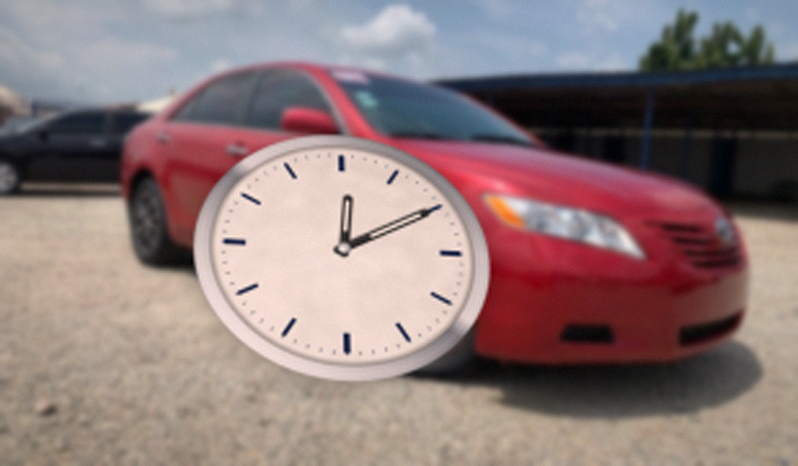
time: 12:10
